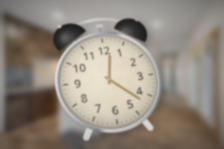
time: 12:22
